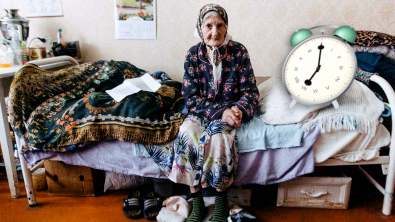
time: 7:00
